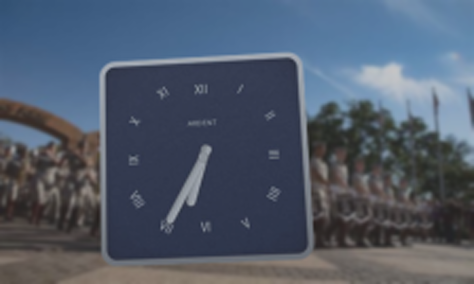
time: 6:35
